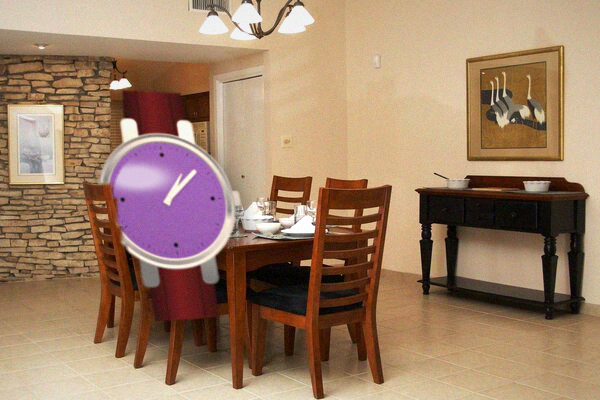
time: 1:08
